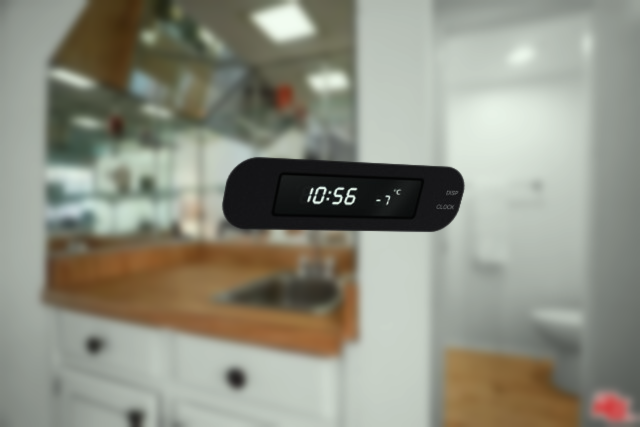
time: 10:56
